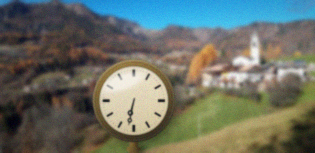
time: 6:32
